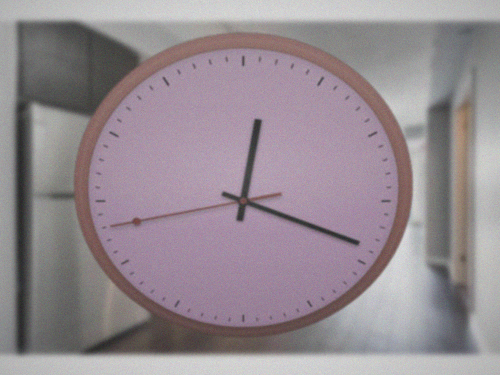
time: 12:18:43
